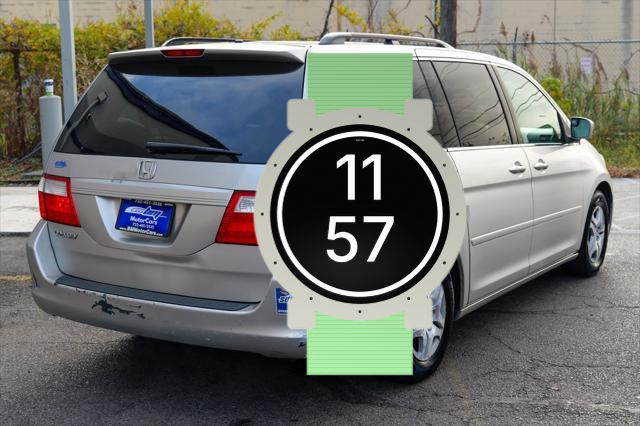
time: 11:57
